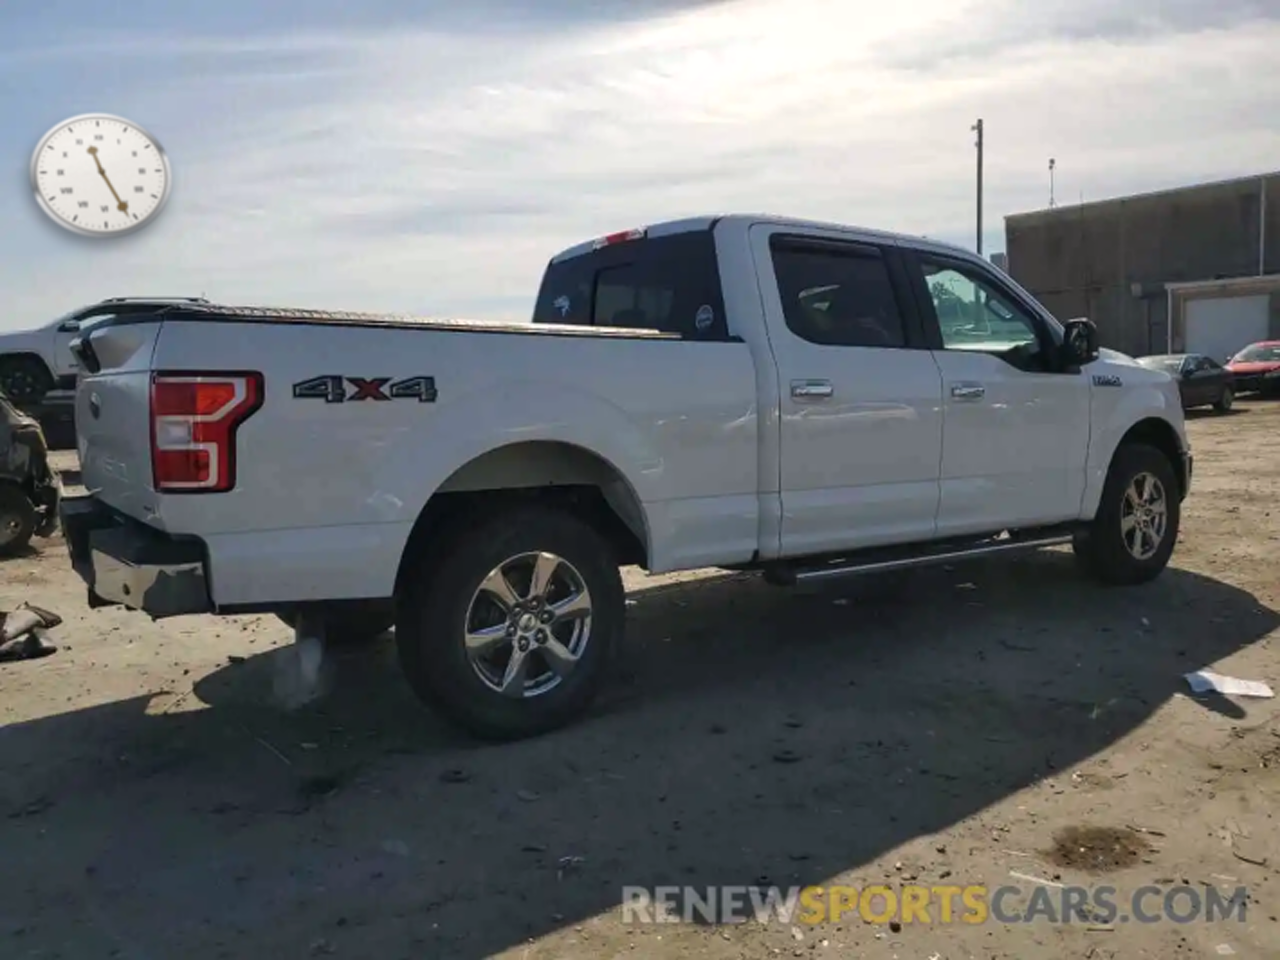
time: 11:26
